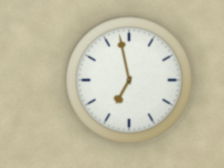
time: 6:58
